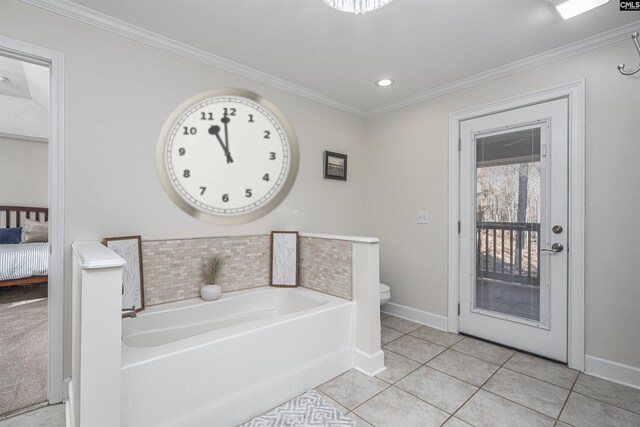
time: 10:59
